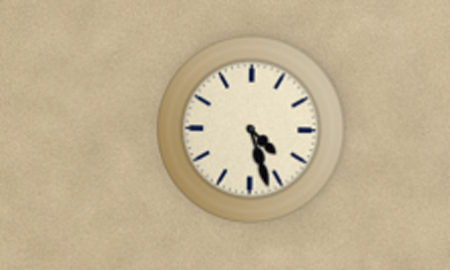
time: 4:27
